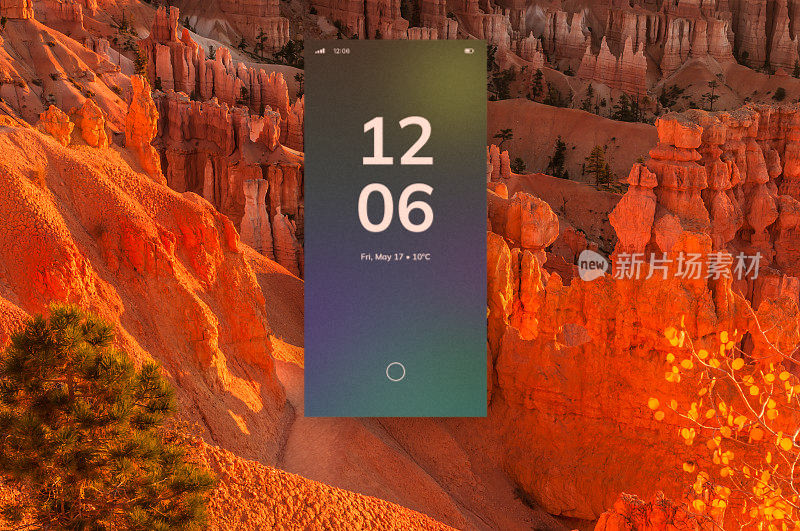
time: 12:06
